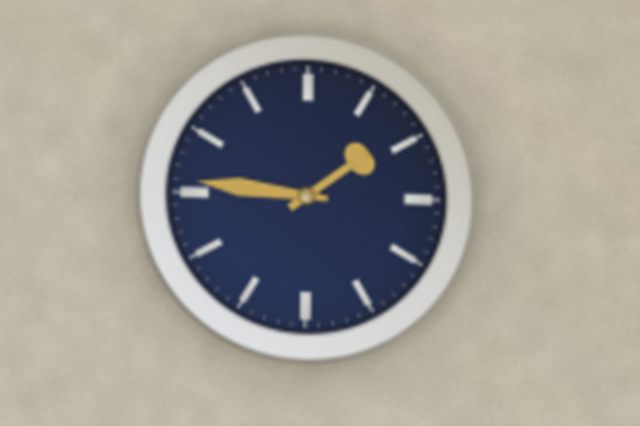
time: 1:46
